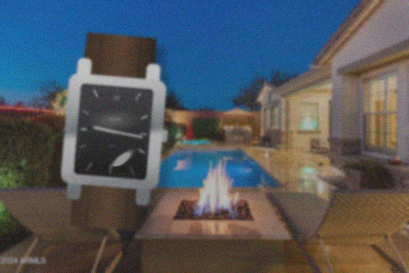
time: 9:16
